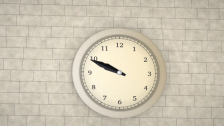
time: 9:49
